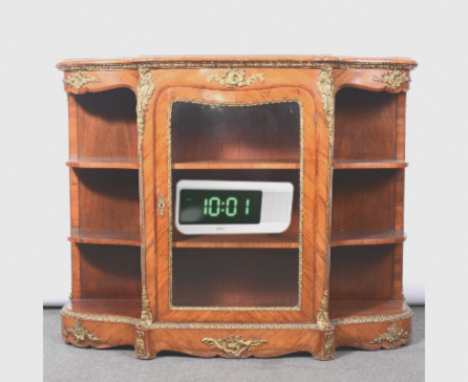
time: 10:01
